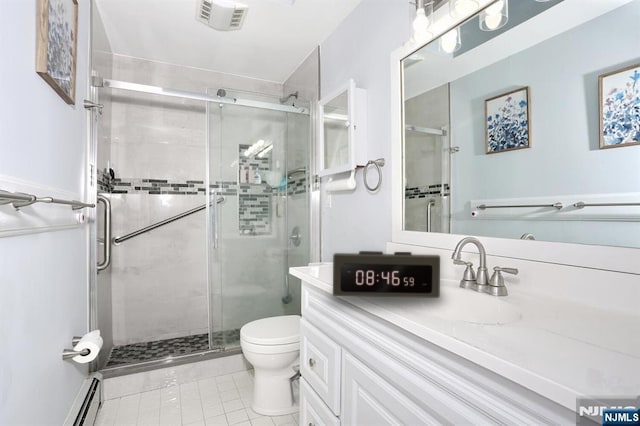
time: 8:46
